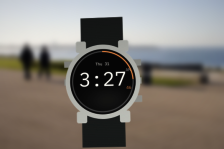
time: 3:27
